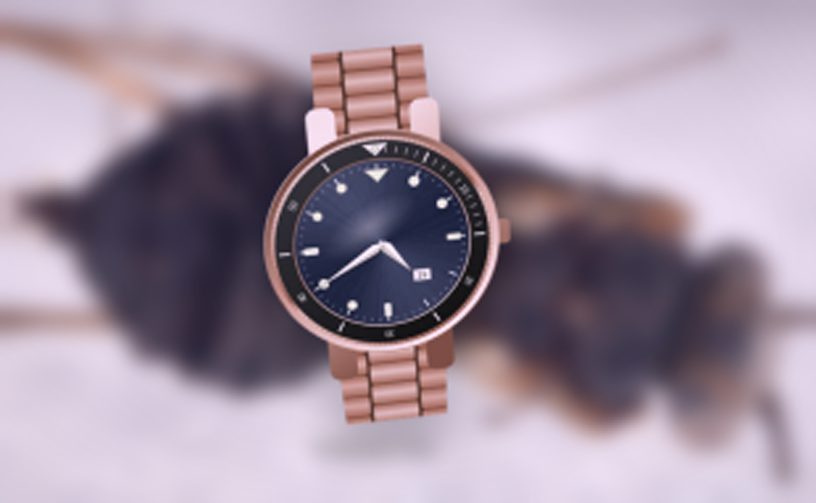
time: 4:40
